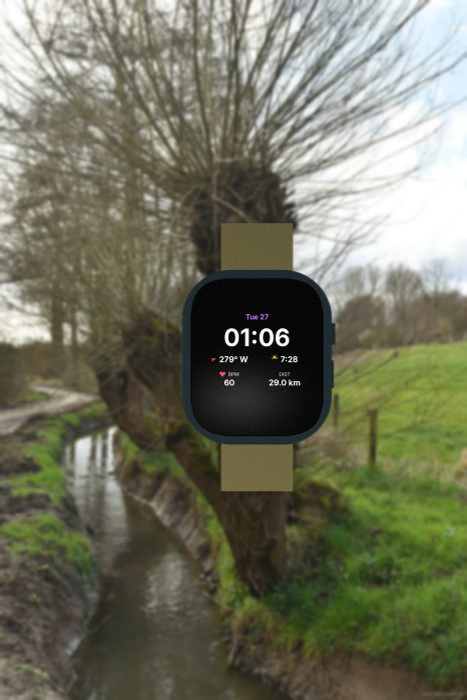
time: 1:06
